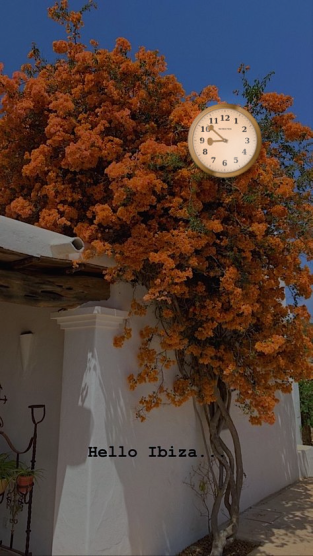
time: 8:52
